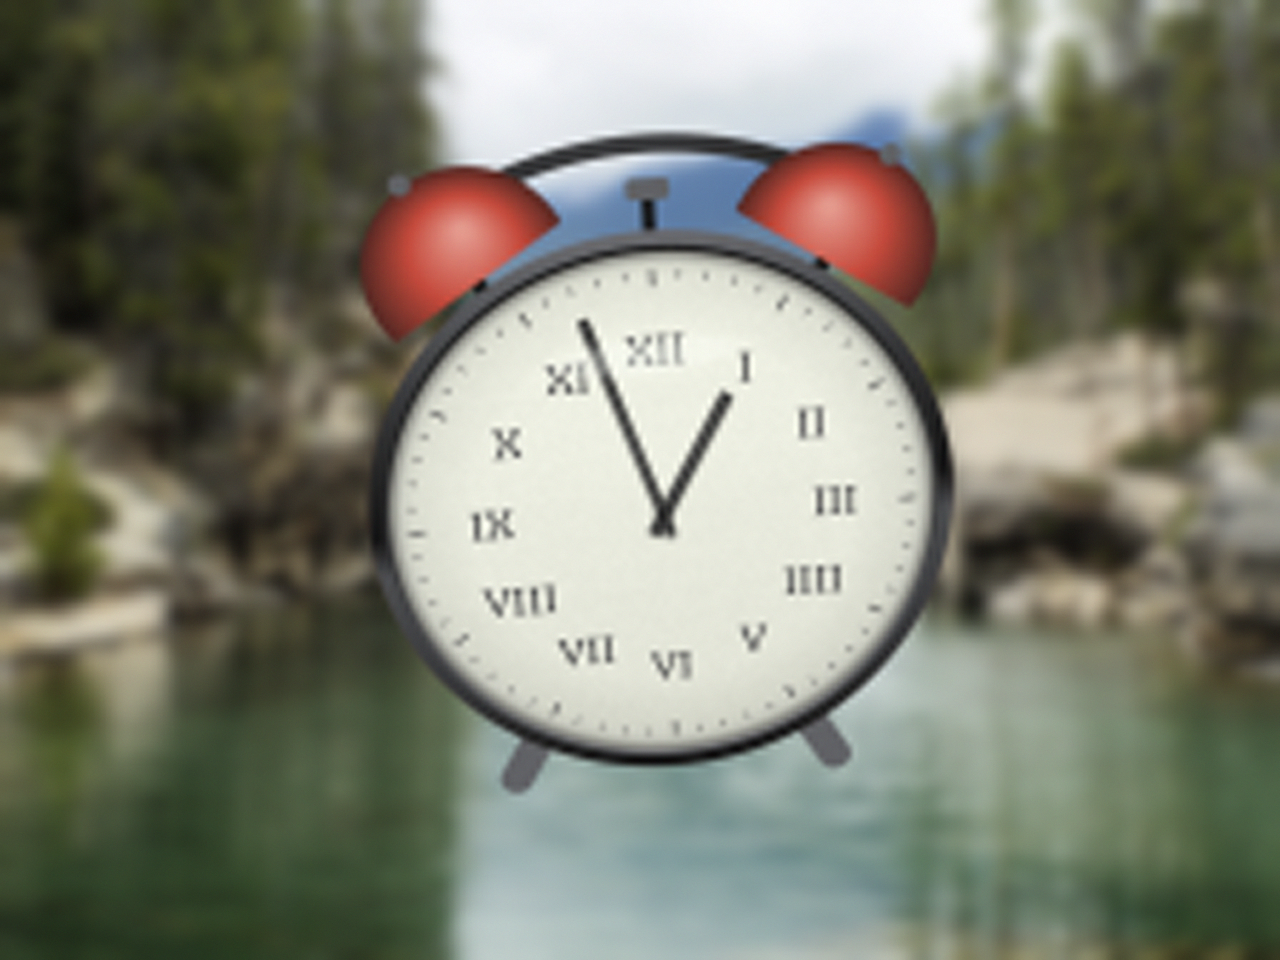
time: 12:57
